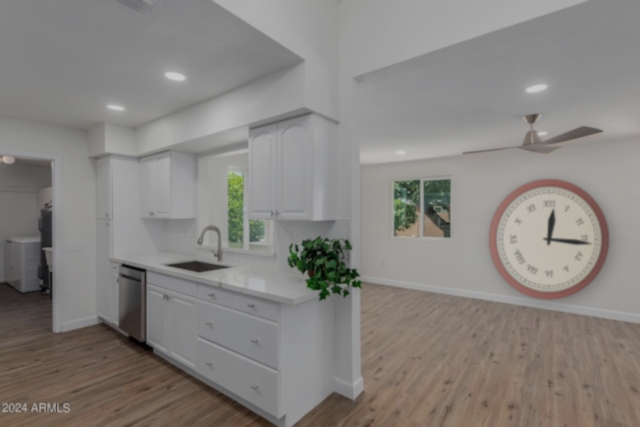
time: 12:16
